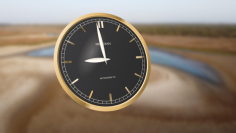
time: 8:59
